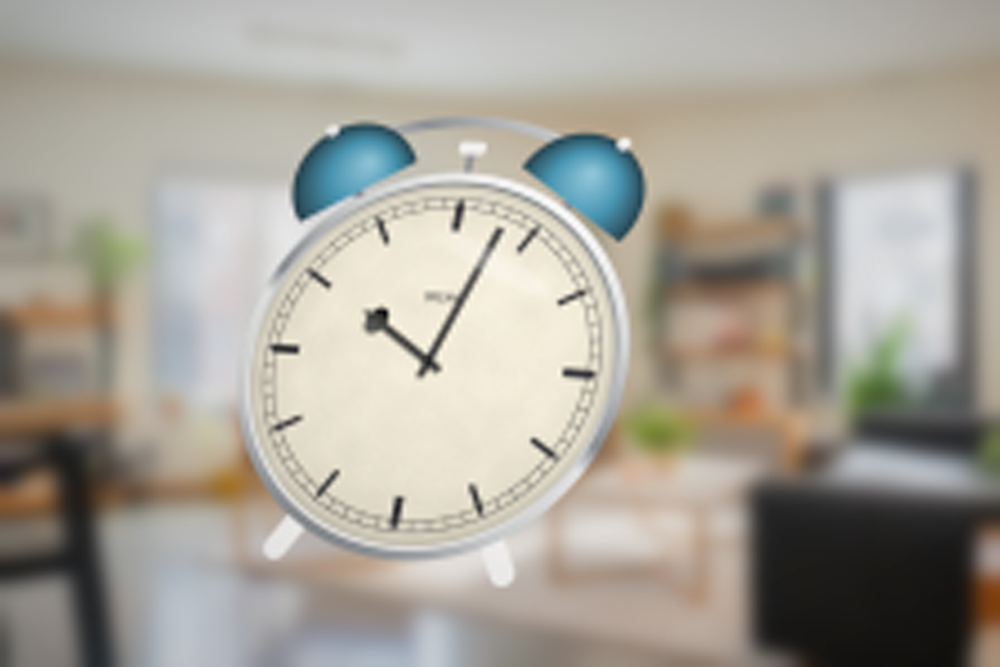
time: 10:03
